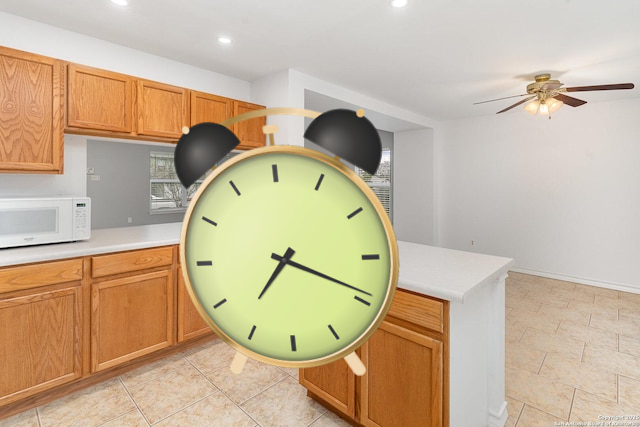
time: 7:19
